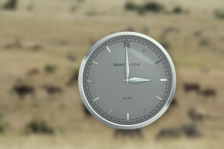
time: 3:00
